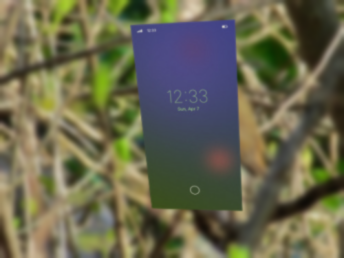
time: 12:33
